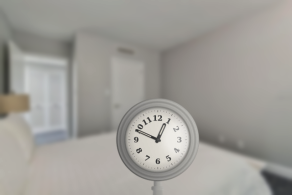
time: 12:49
